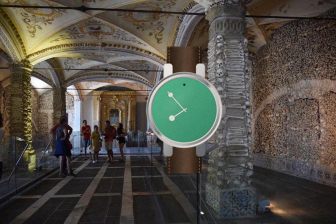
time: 7:53
